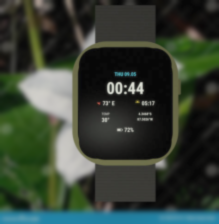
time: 0:44
